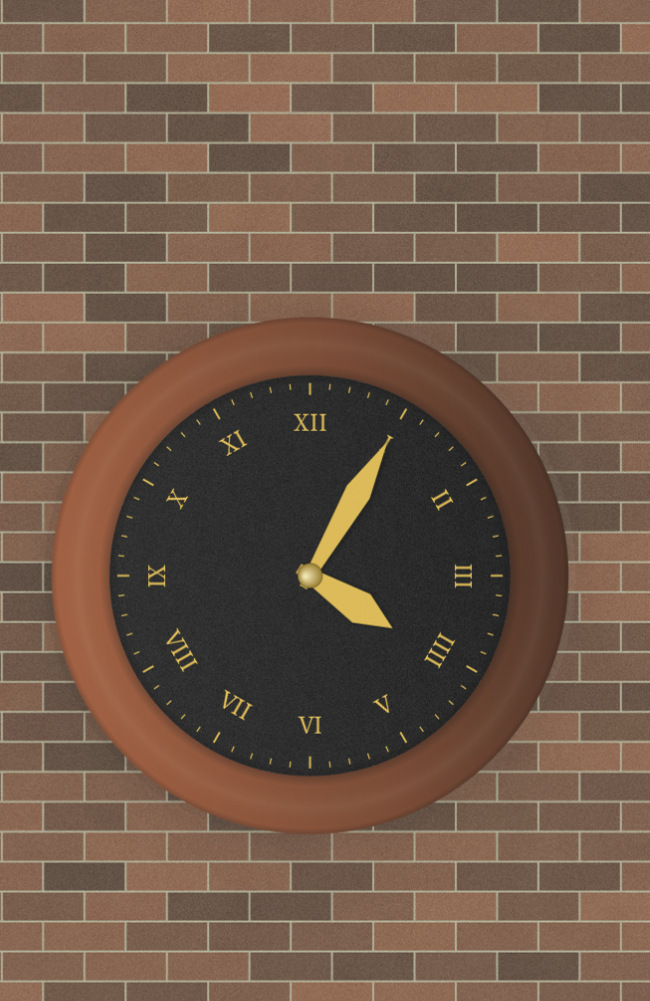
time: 4:05
